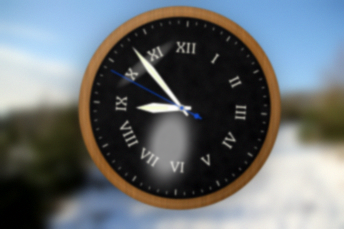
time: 8:52:49
